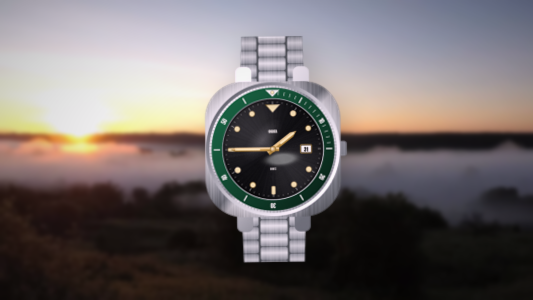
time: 1:45
